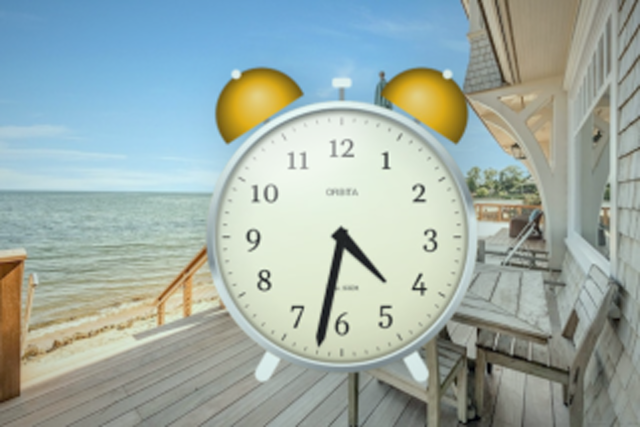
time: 4:32
